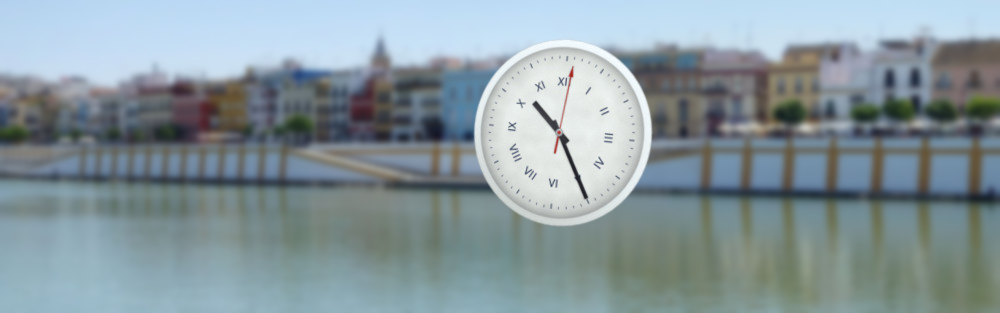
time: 10:25:01
